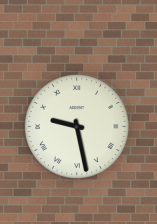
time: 9:28
